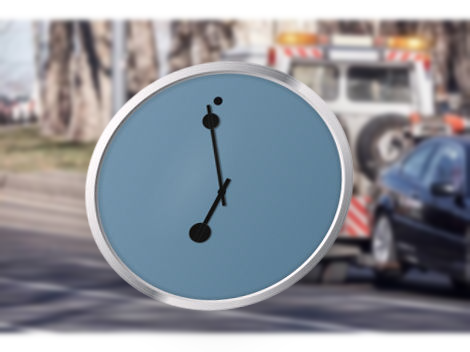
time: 6:59
